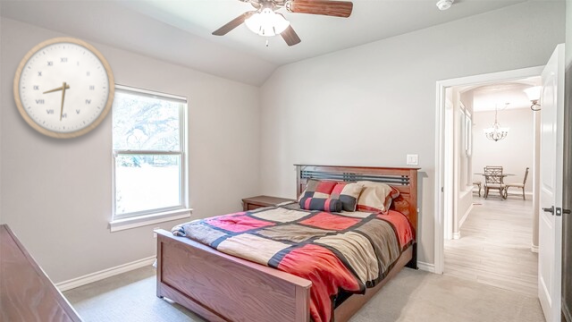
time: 8:31
